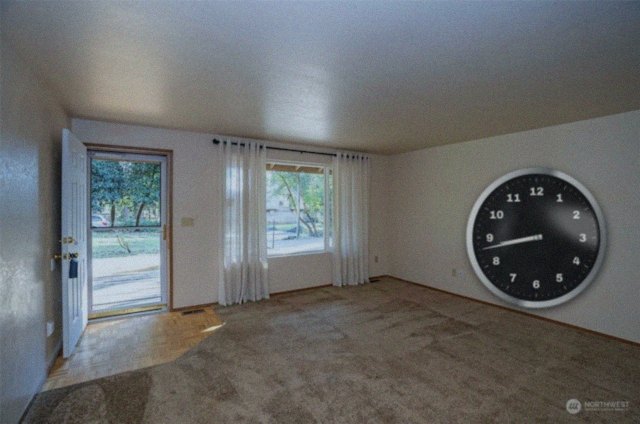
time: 8:43
